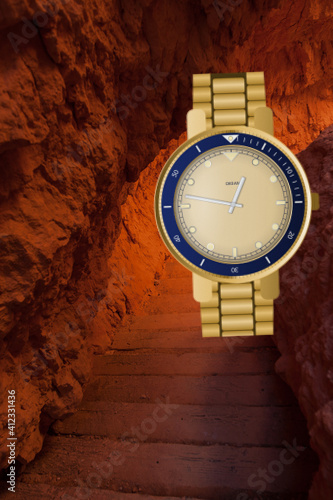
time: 12:47
